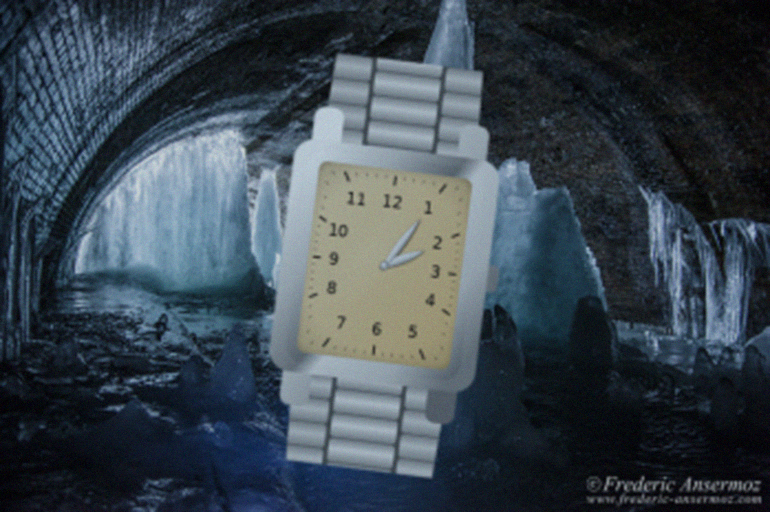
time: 2:05
